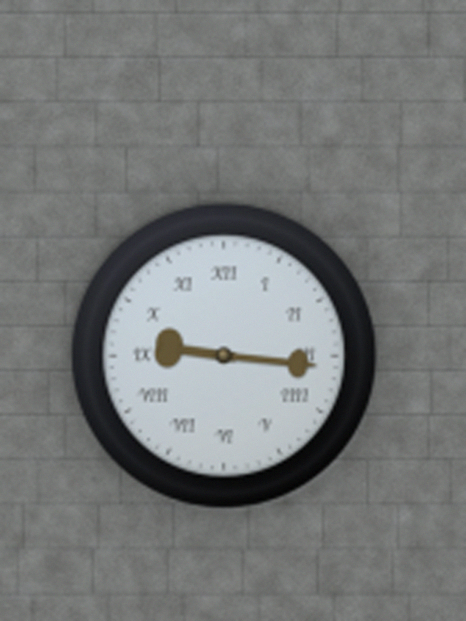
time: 9:16
